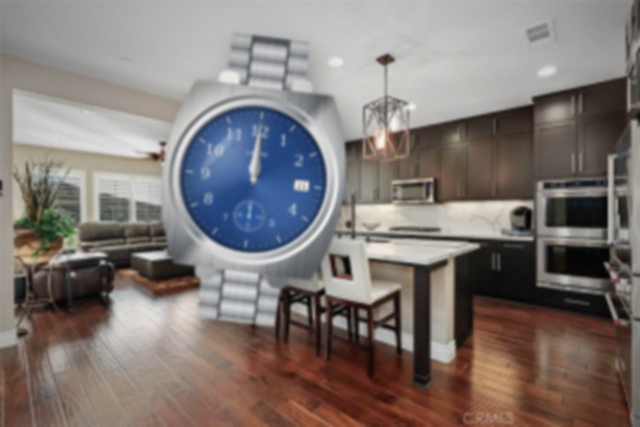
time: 12:00
